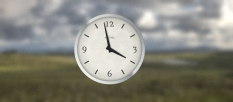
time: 3:58
